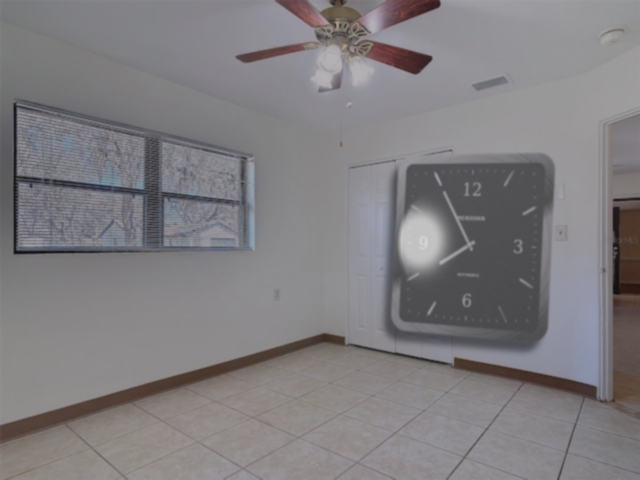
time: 7:55
